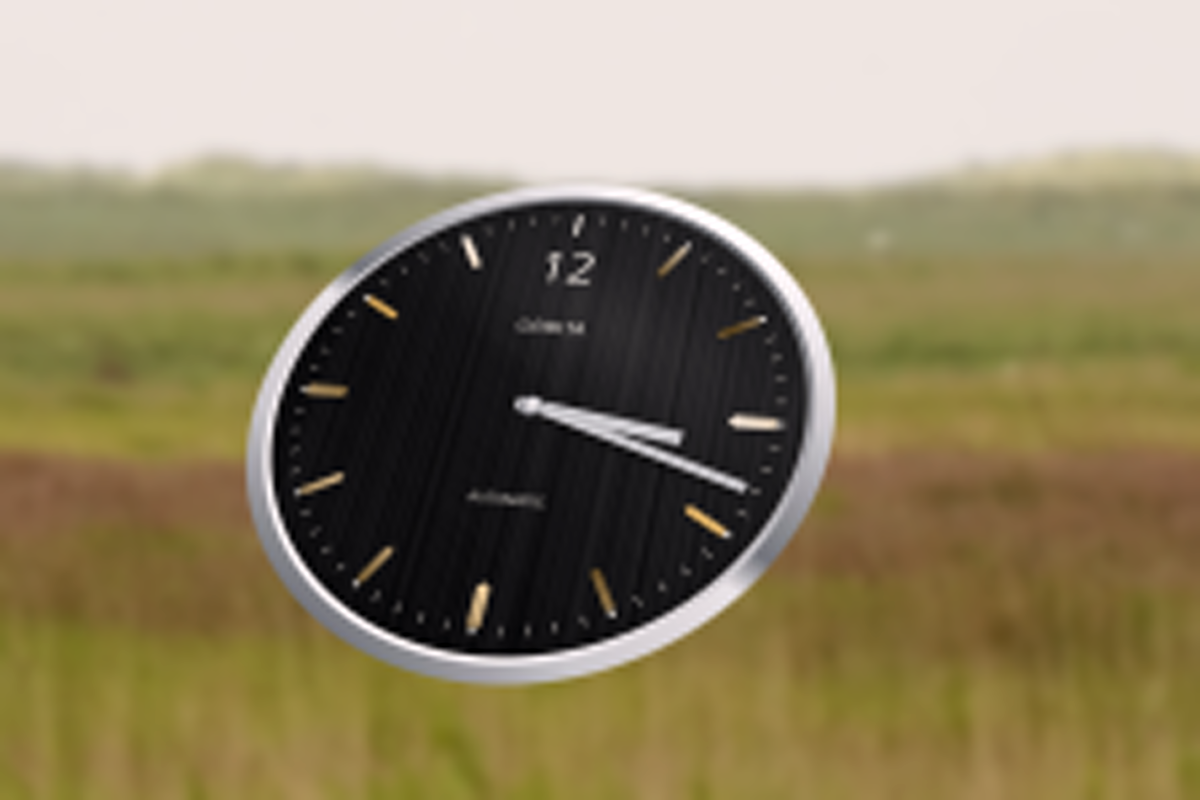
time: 3:18
